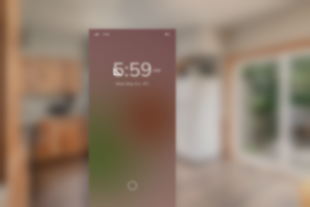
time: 5:59
